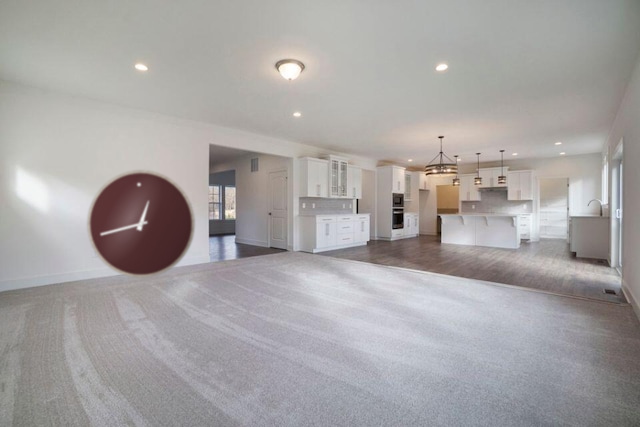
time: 12:43
